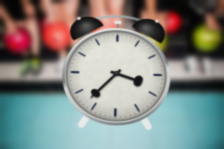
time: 3:37
